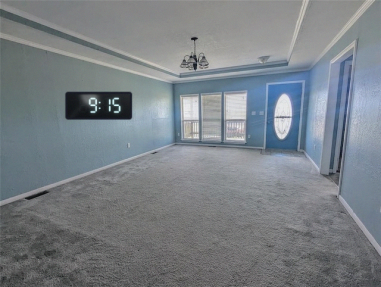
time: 9:15
